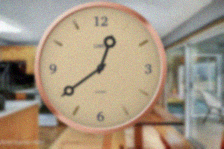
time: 12:39
